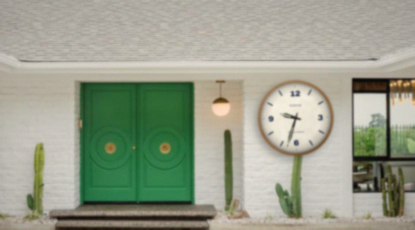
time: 9:33
